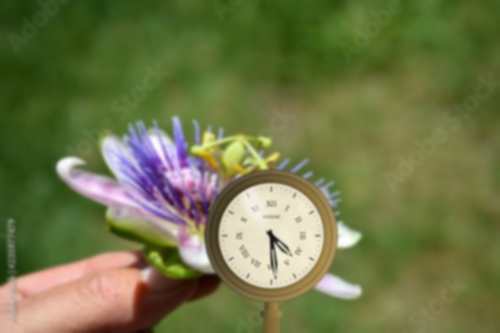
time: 4:29
